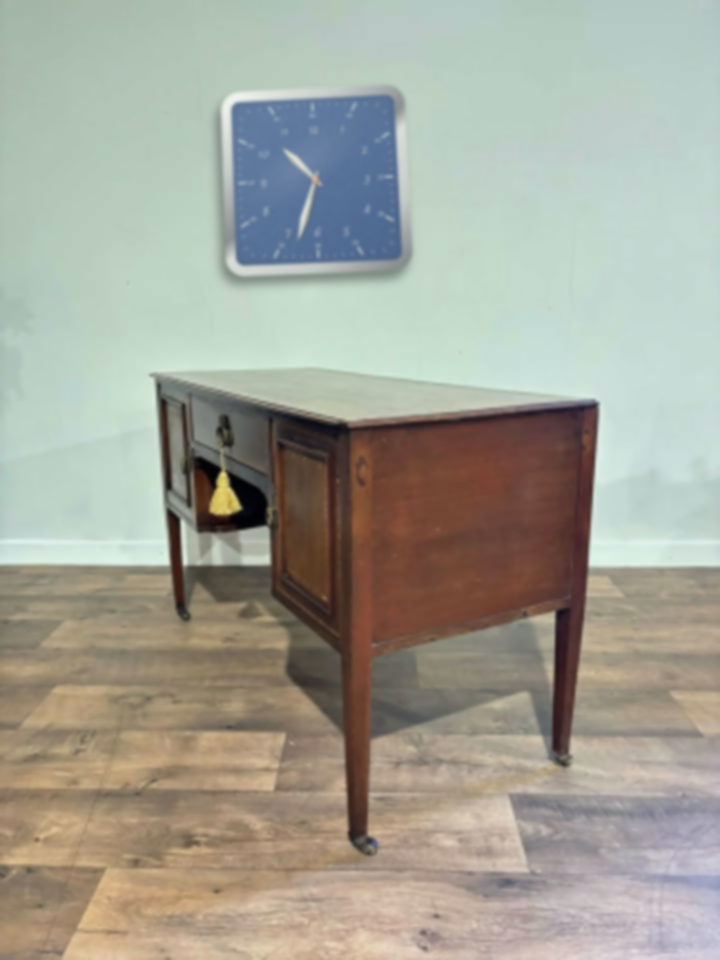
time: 10:33
